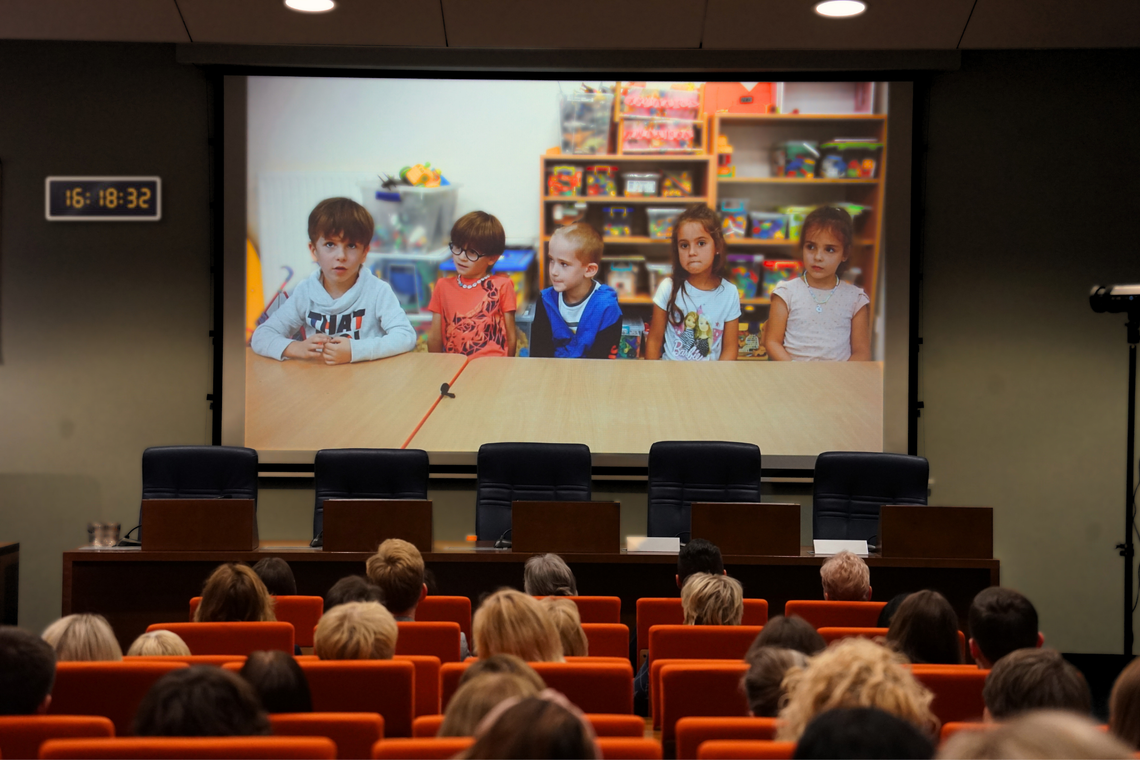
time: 16:18:32
